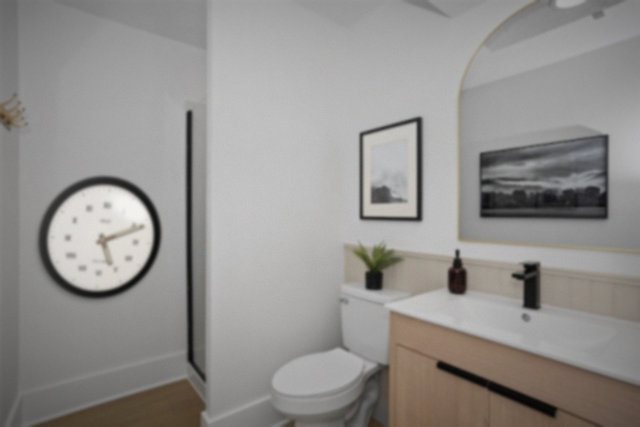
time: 5:11
